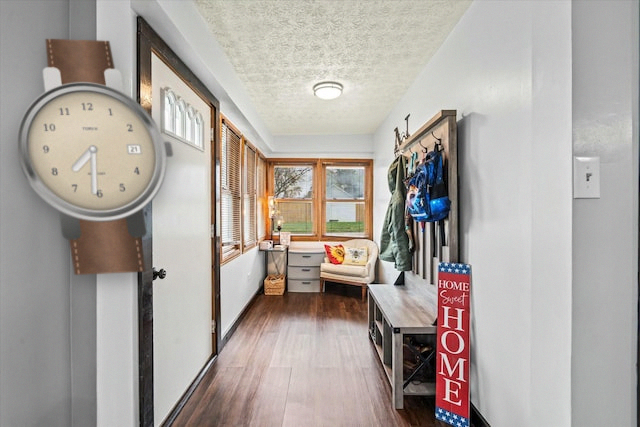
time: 7:31
